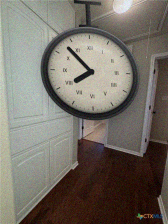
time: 7:53
